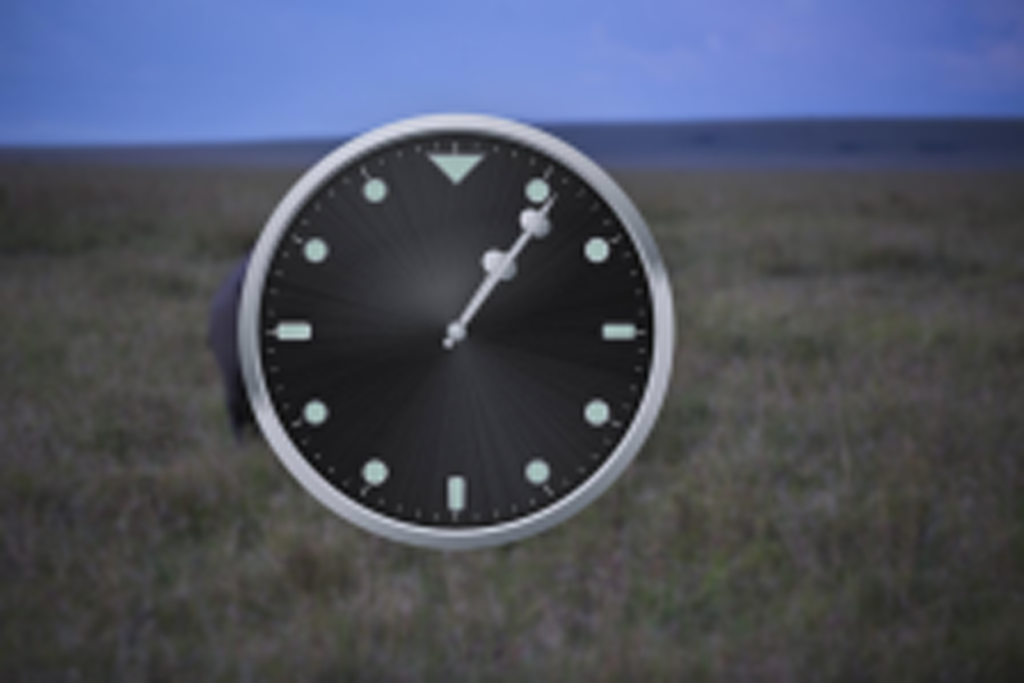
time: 1:06
